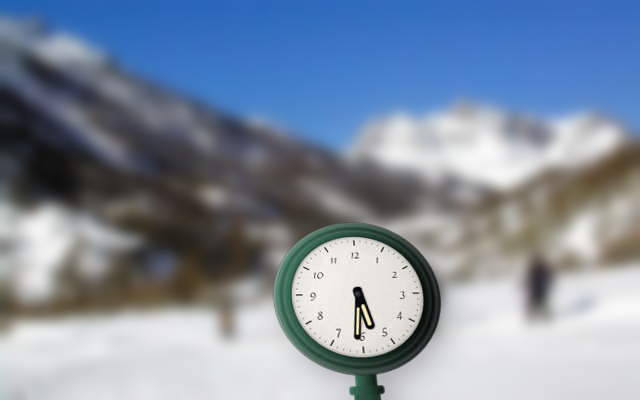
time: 5:31
